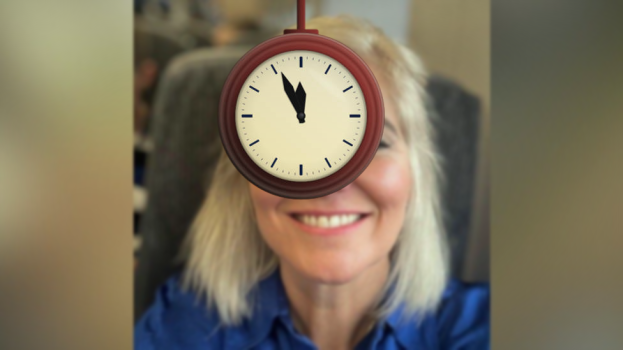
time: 11:56
